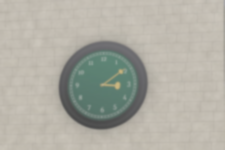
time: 3:09
